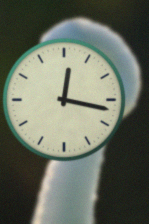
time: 12:17
